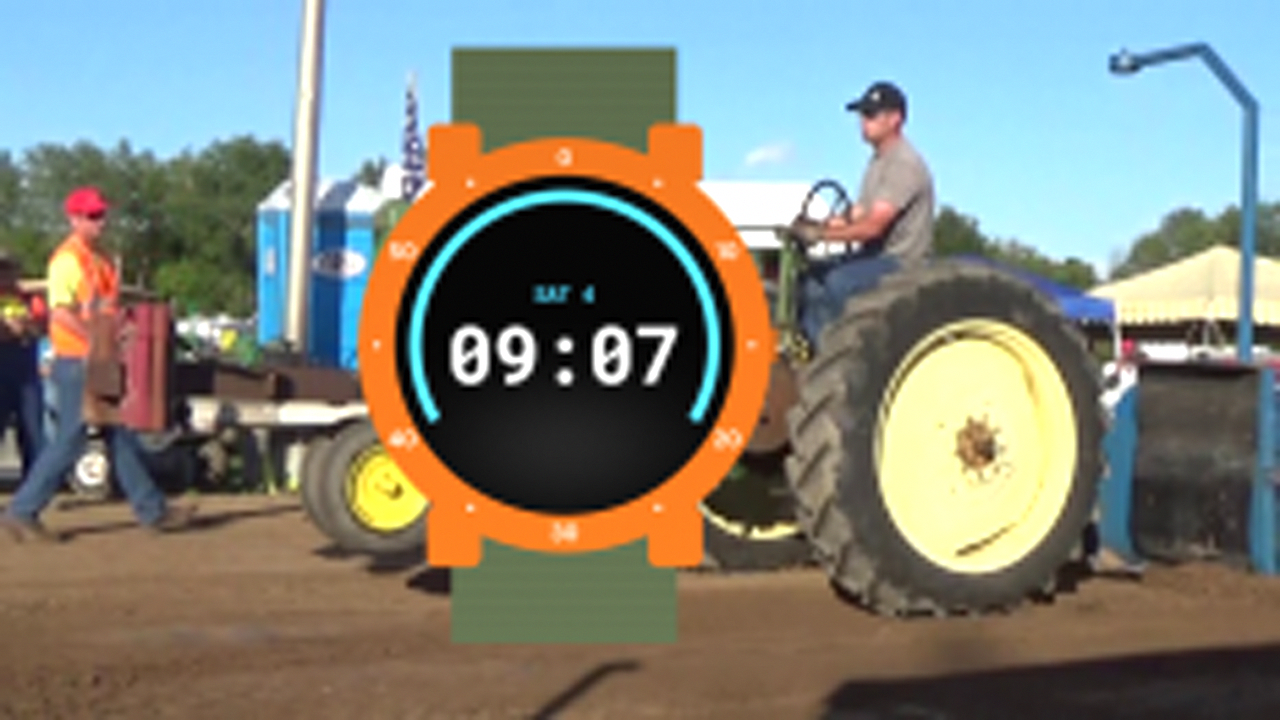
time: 9:07
